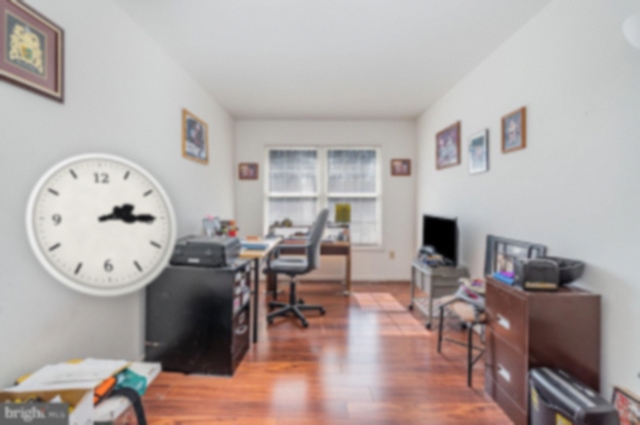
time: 2:15
